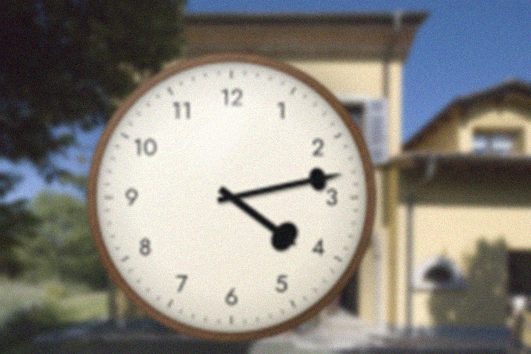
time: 4:13
